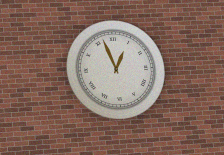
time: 12:57
